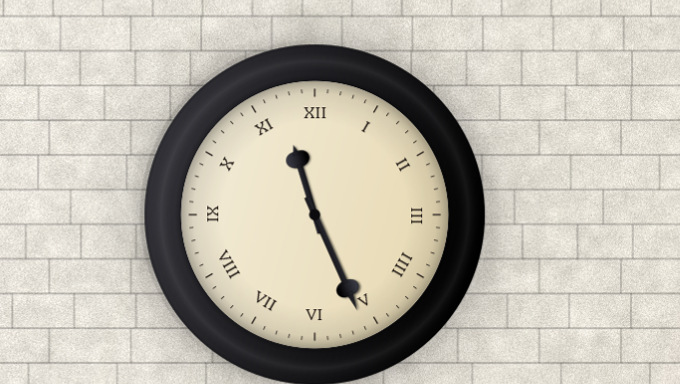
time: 11:26
